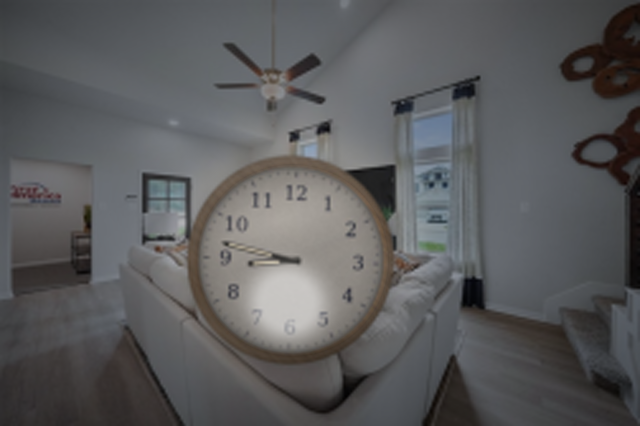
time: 8:47
